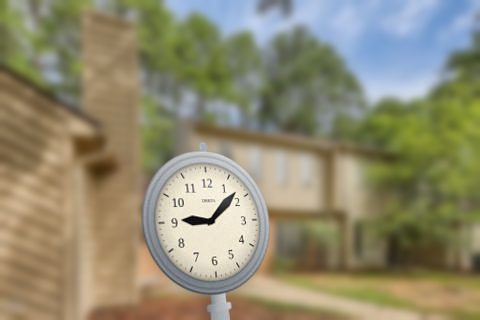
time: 9:08
